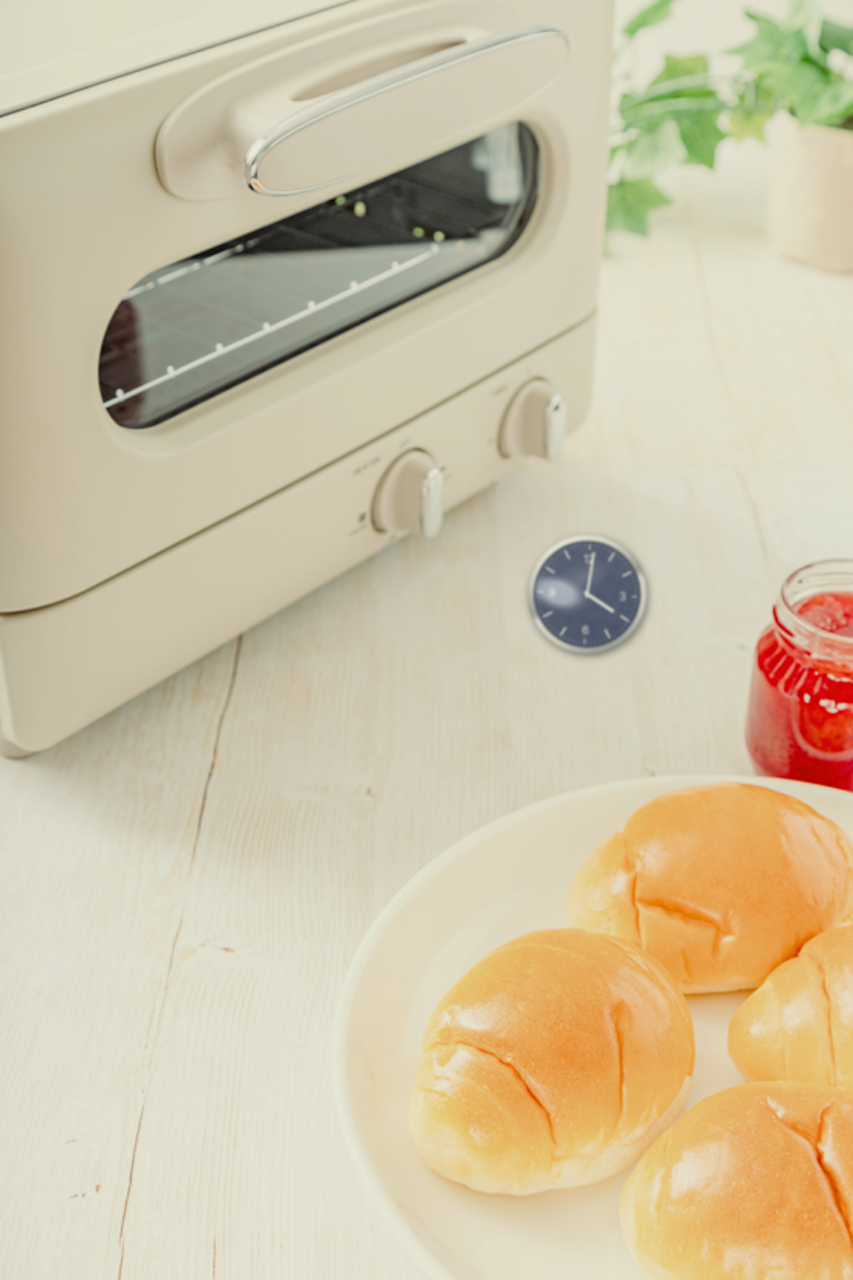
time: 4:01
